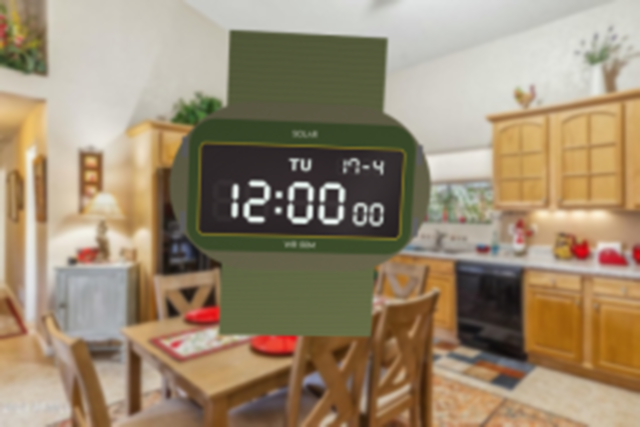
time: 12:00:00
